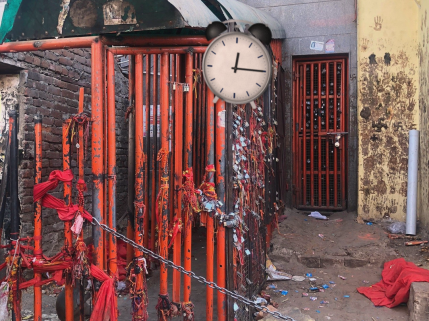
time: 12:15
